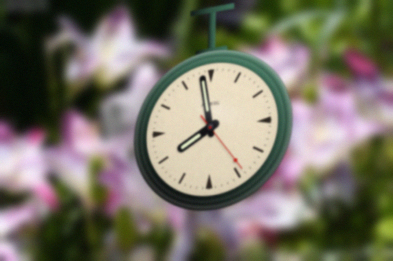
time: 7:58:24
